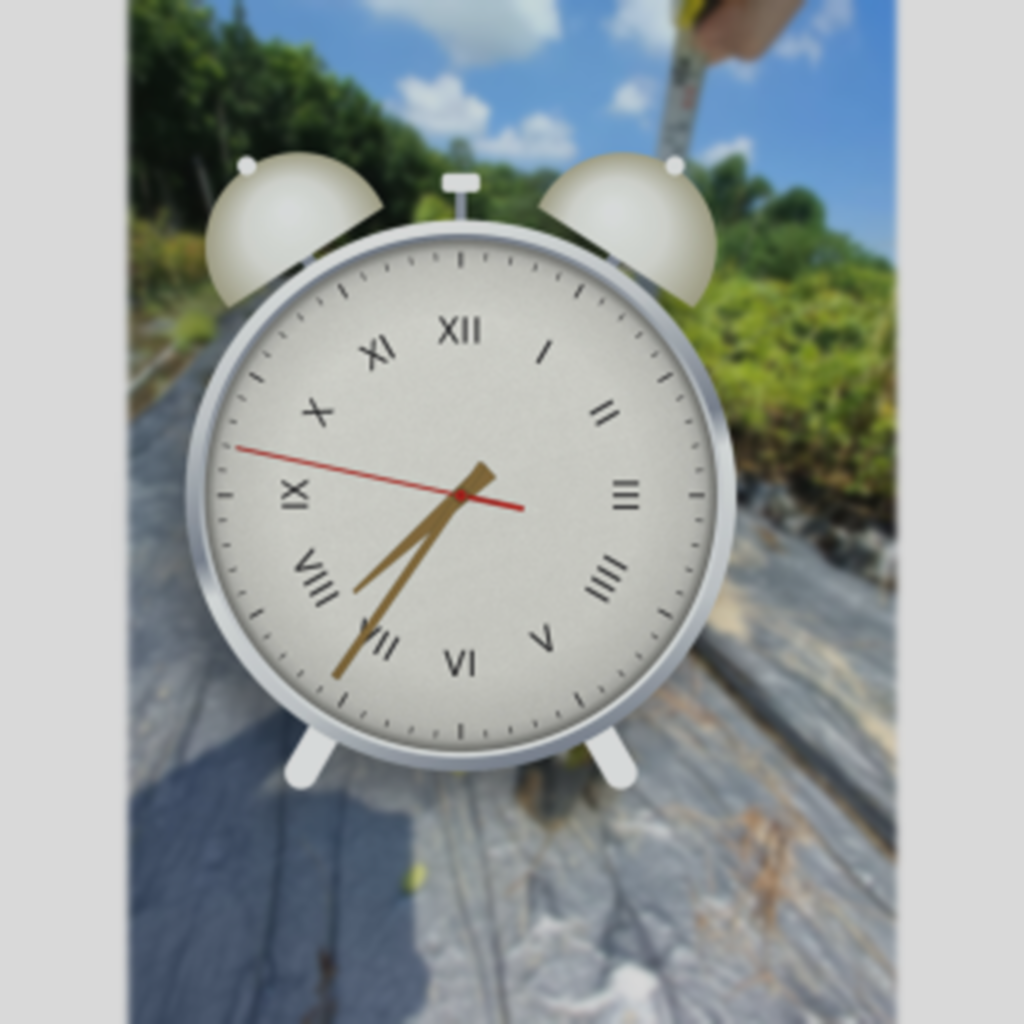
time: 7:35:47
